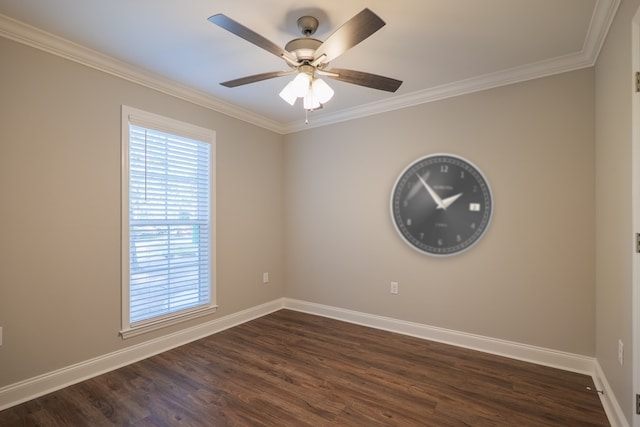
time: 1:53
